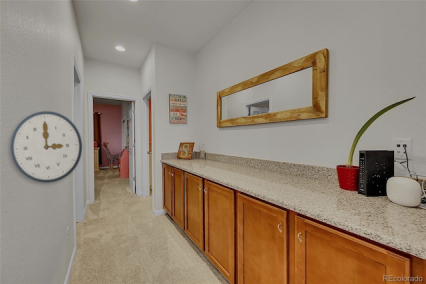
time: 3:00
